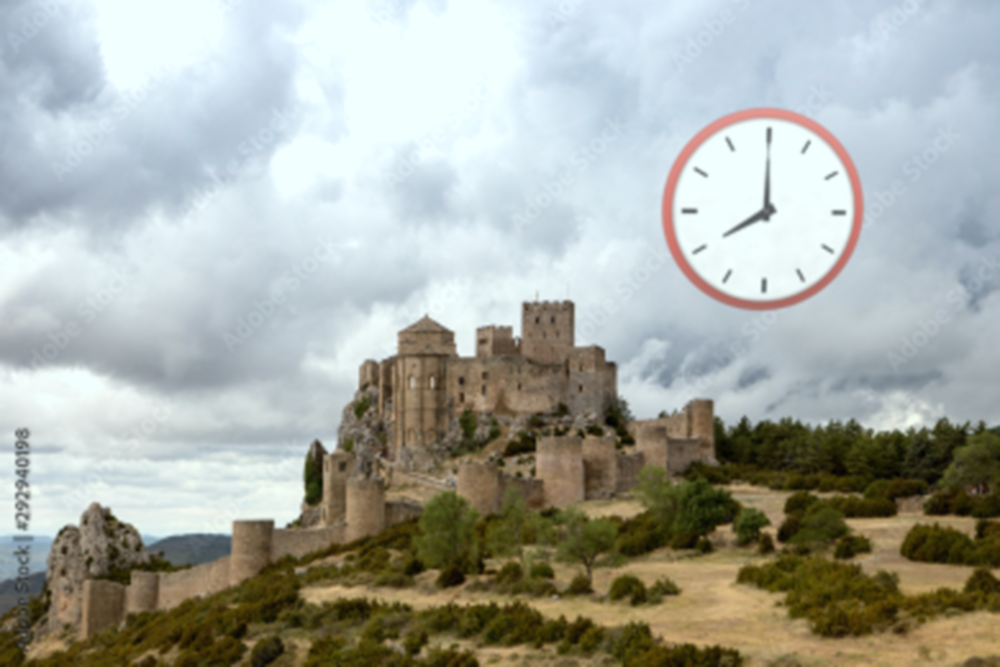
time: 8:00
